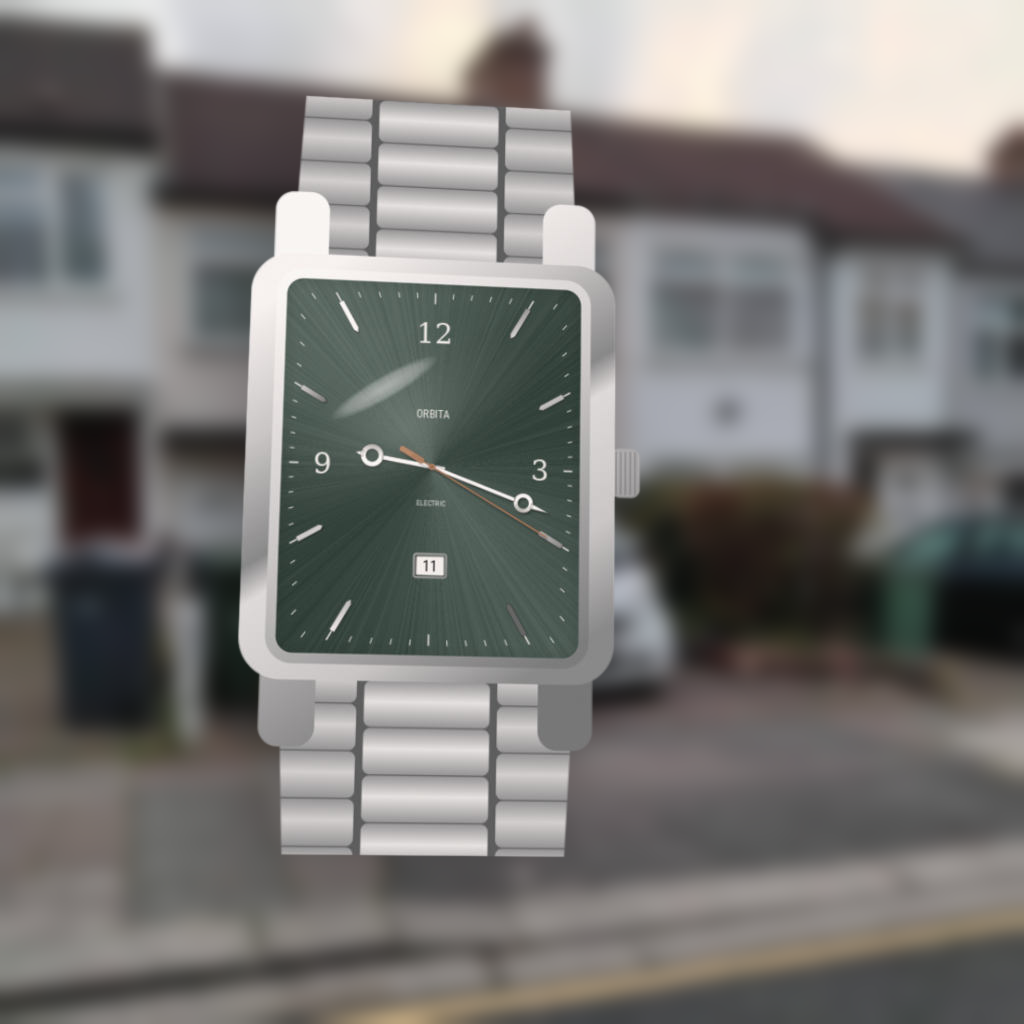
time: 9:18:20
